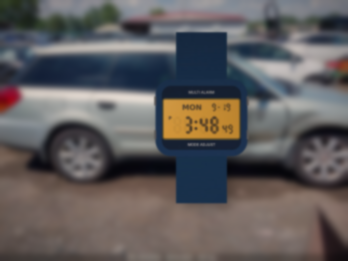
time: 3:48
